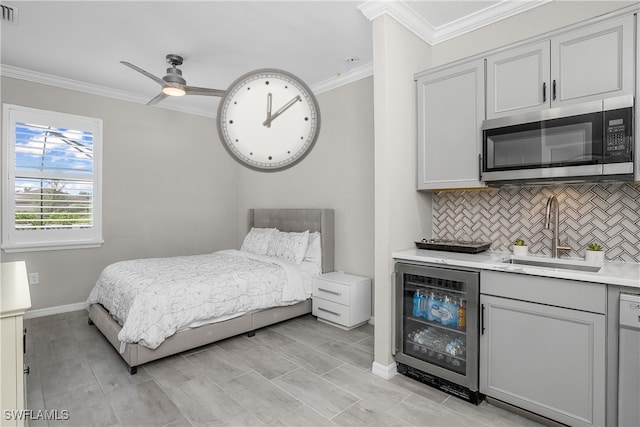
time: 12:09
